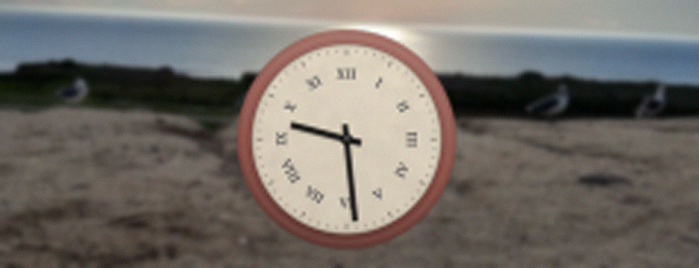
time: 9:29
